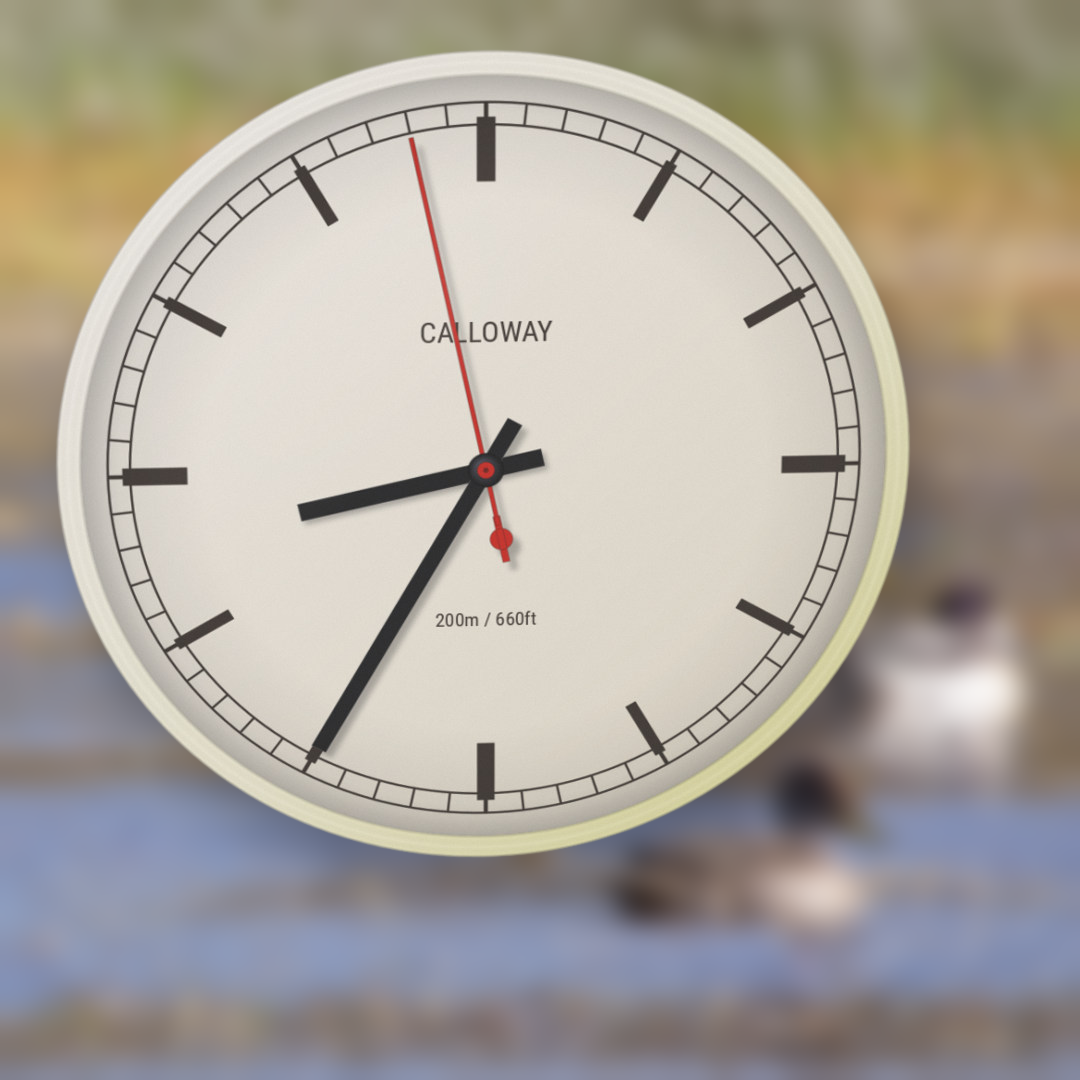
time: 8:34:58
